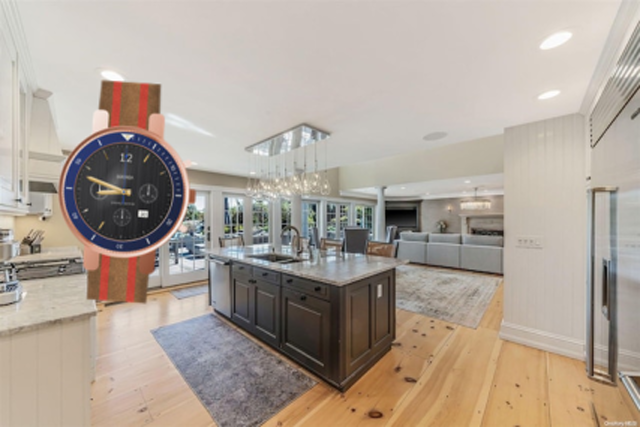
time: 8:48
